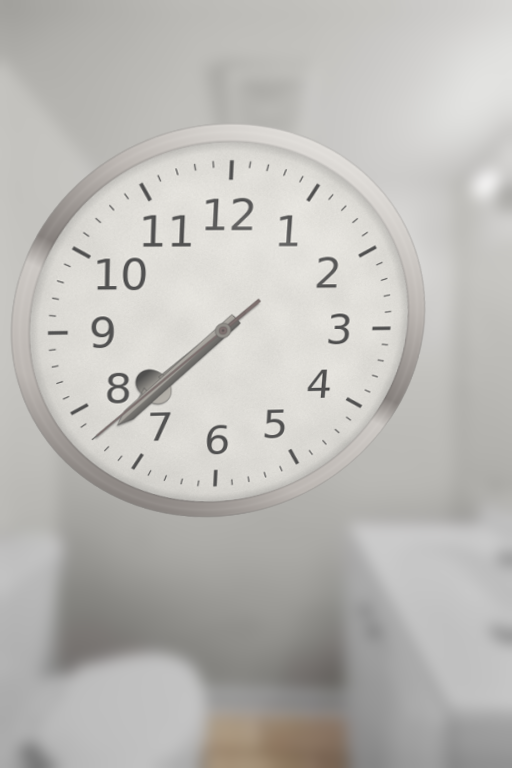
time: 7:37:38
